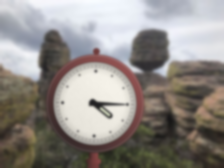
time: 4:15
